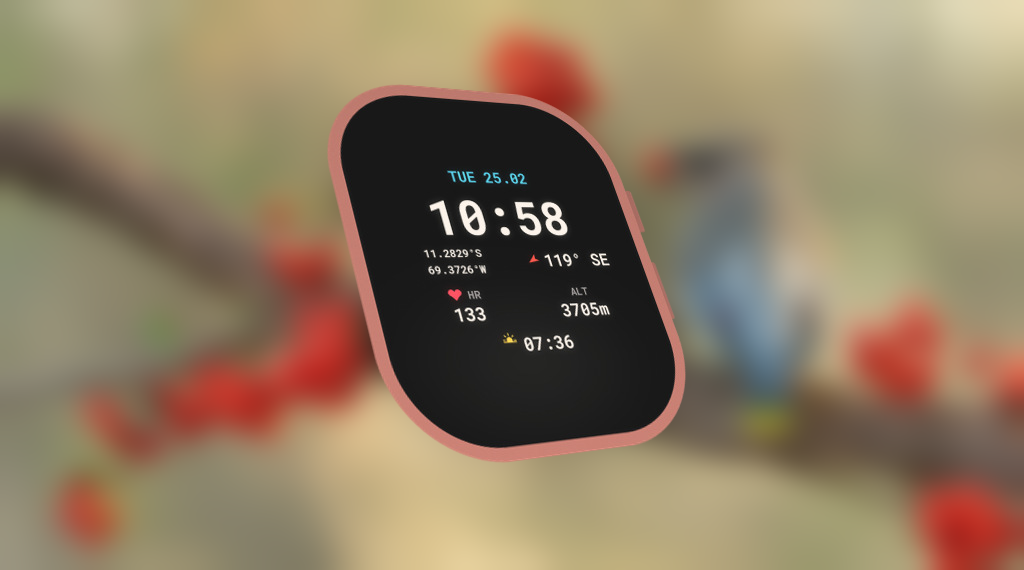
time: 10:58
